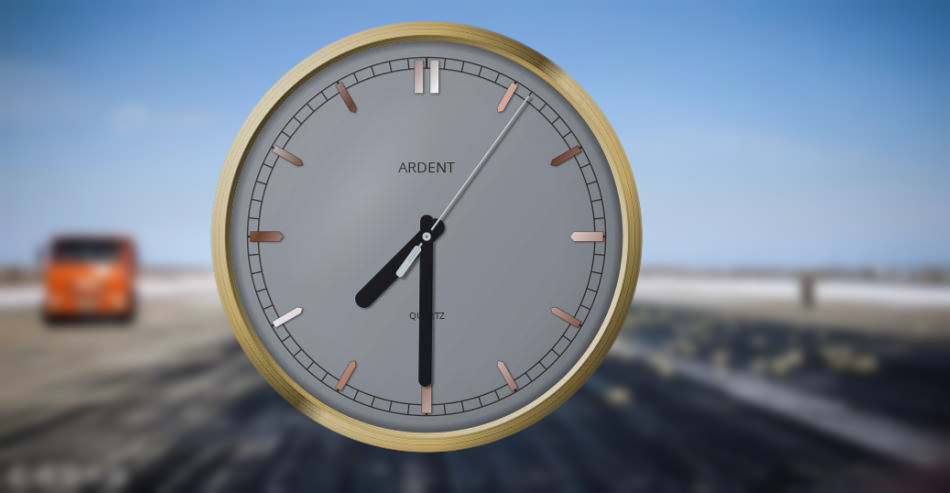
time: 7:30:06
